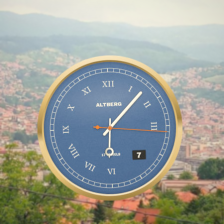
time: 6:07:16
